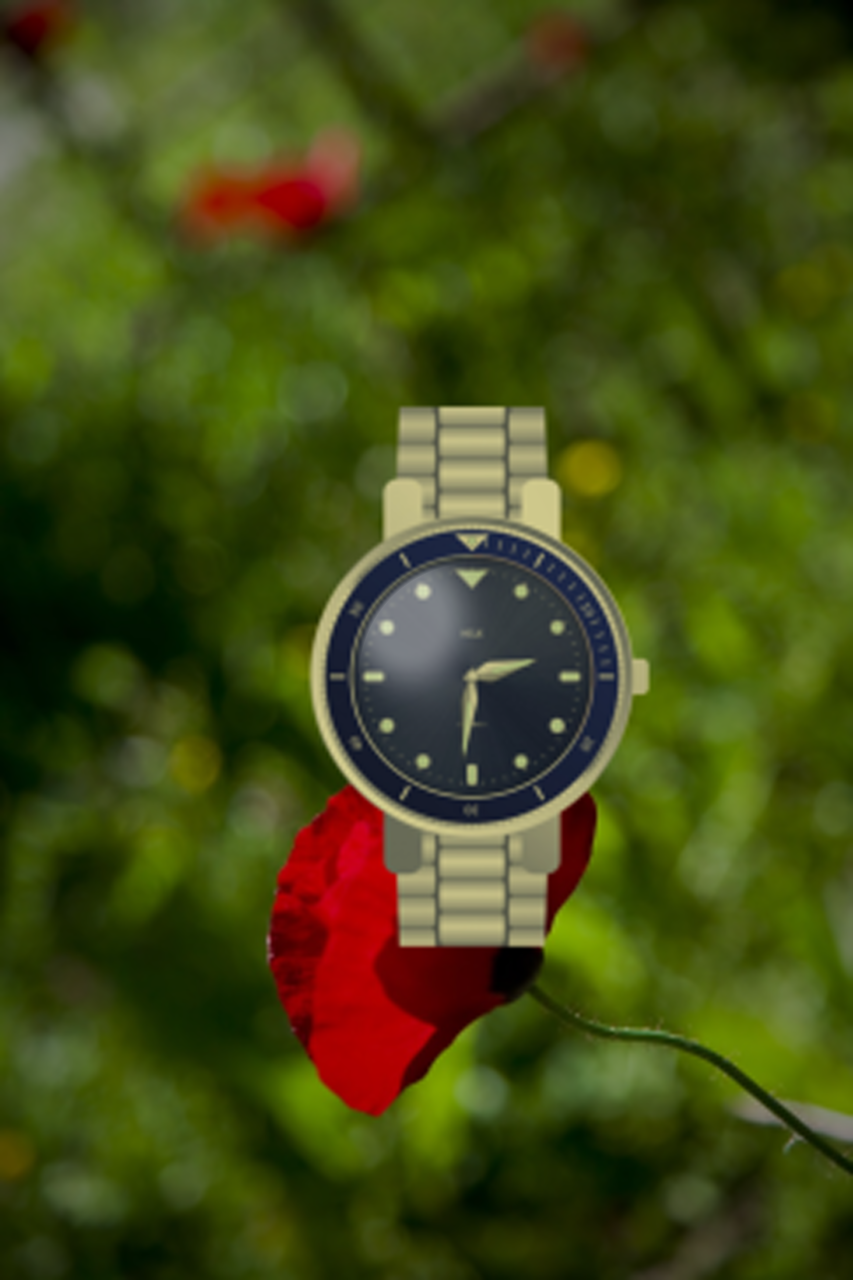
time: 2:31
